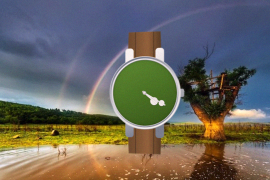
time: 4:20
